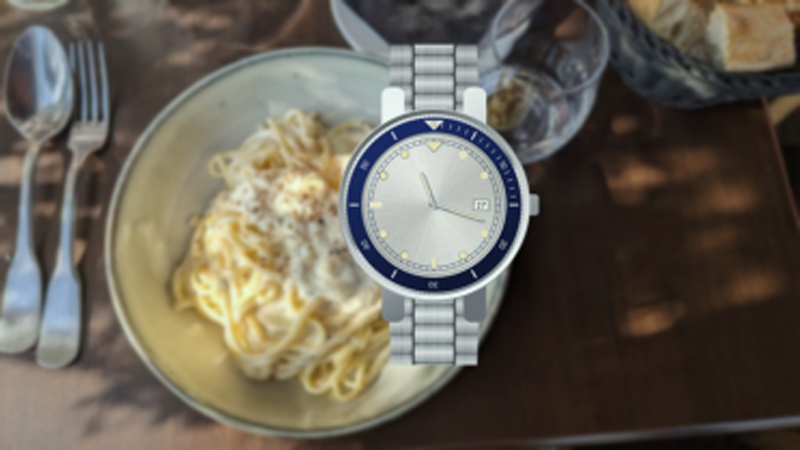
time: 11:18
